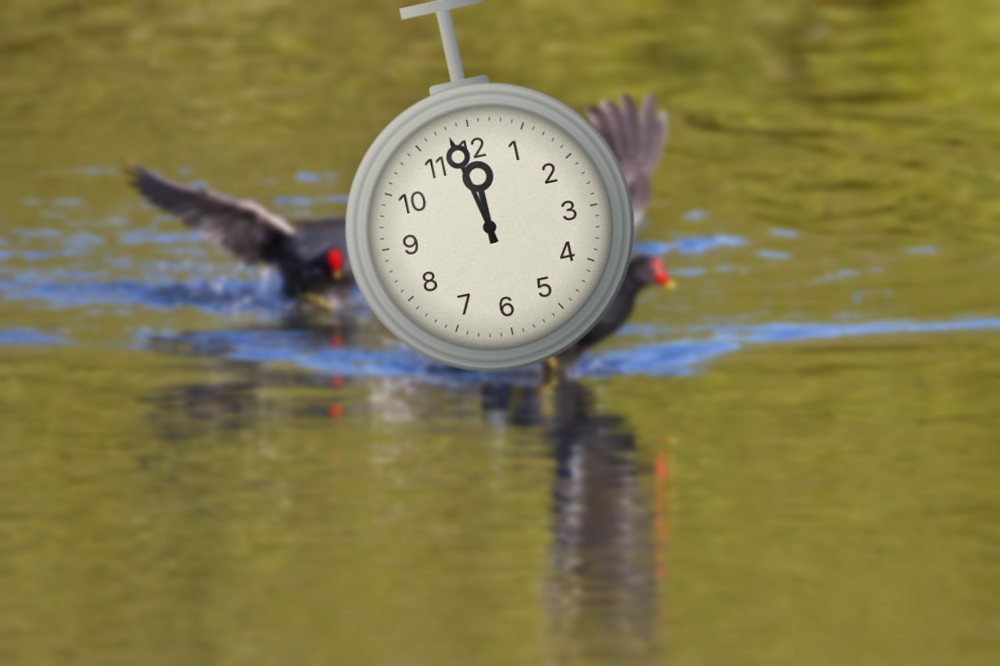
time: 11:58
